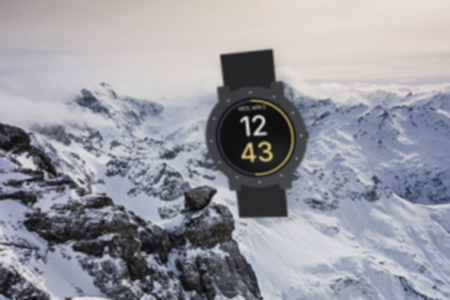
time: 12:43
